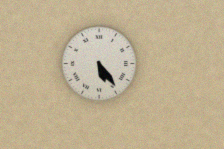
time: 5:24
